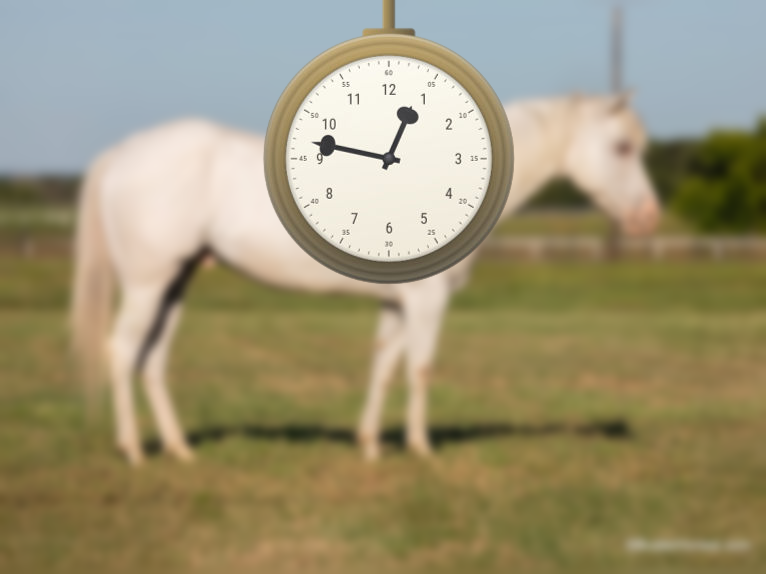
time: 12:47
